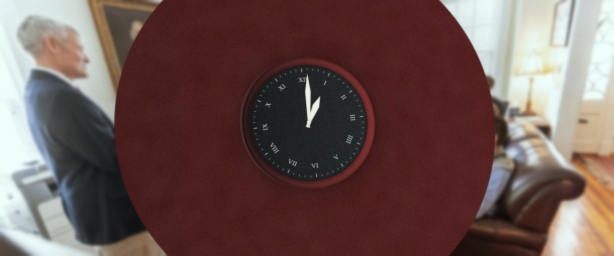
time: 1:01
